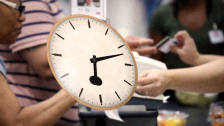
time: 6:12
